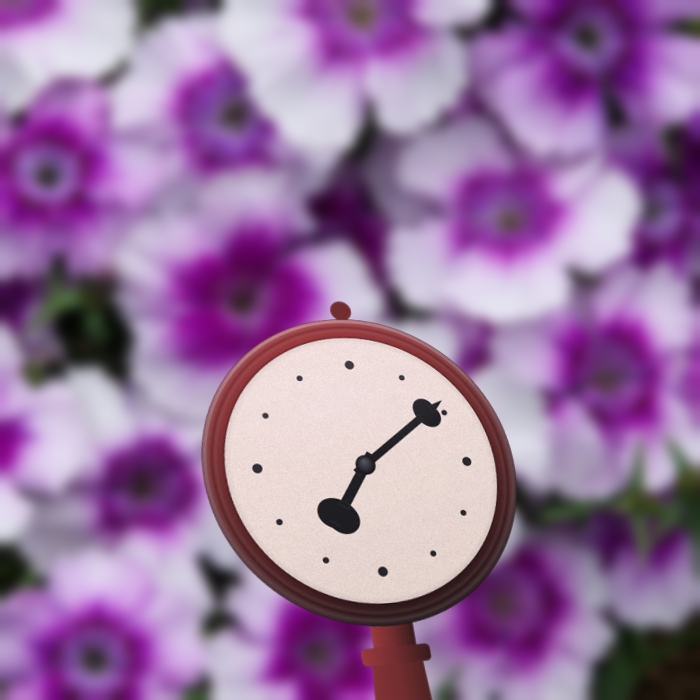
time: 7:09
